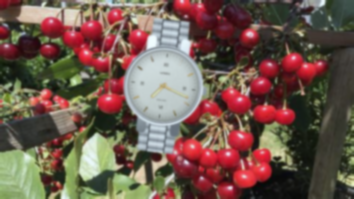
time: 7:18
